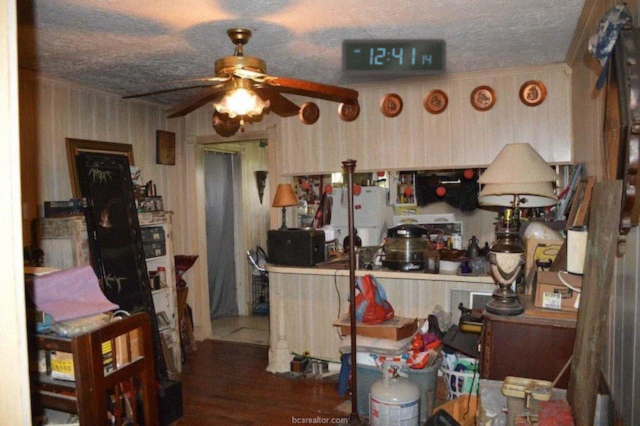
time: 12:41
